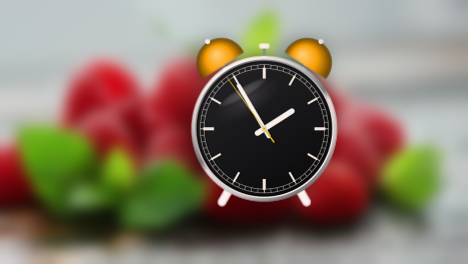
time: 1:54:54
